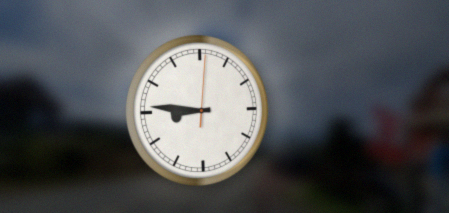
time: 8:46:01
